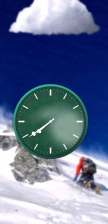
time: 7:39
